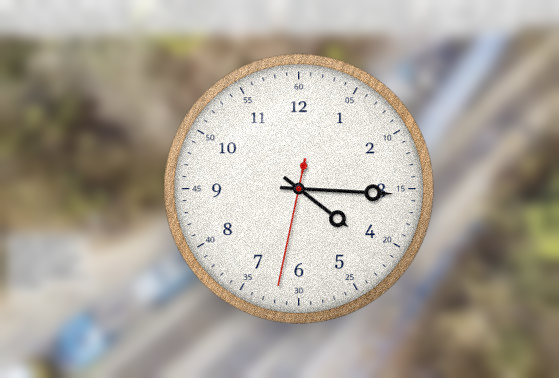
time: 4:15:32
